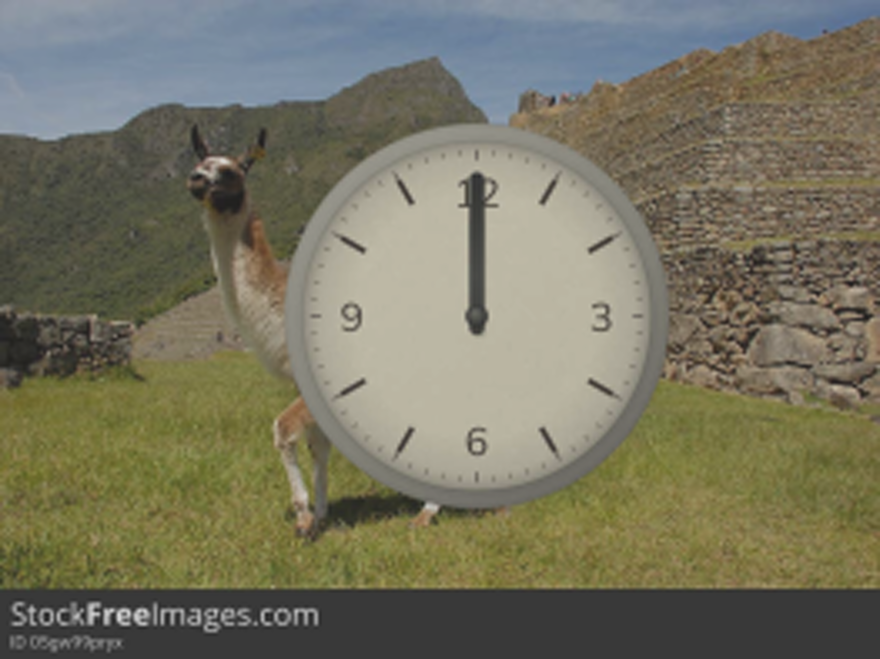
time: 12:00
